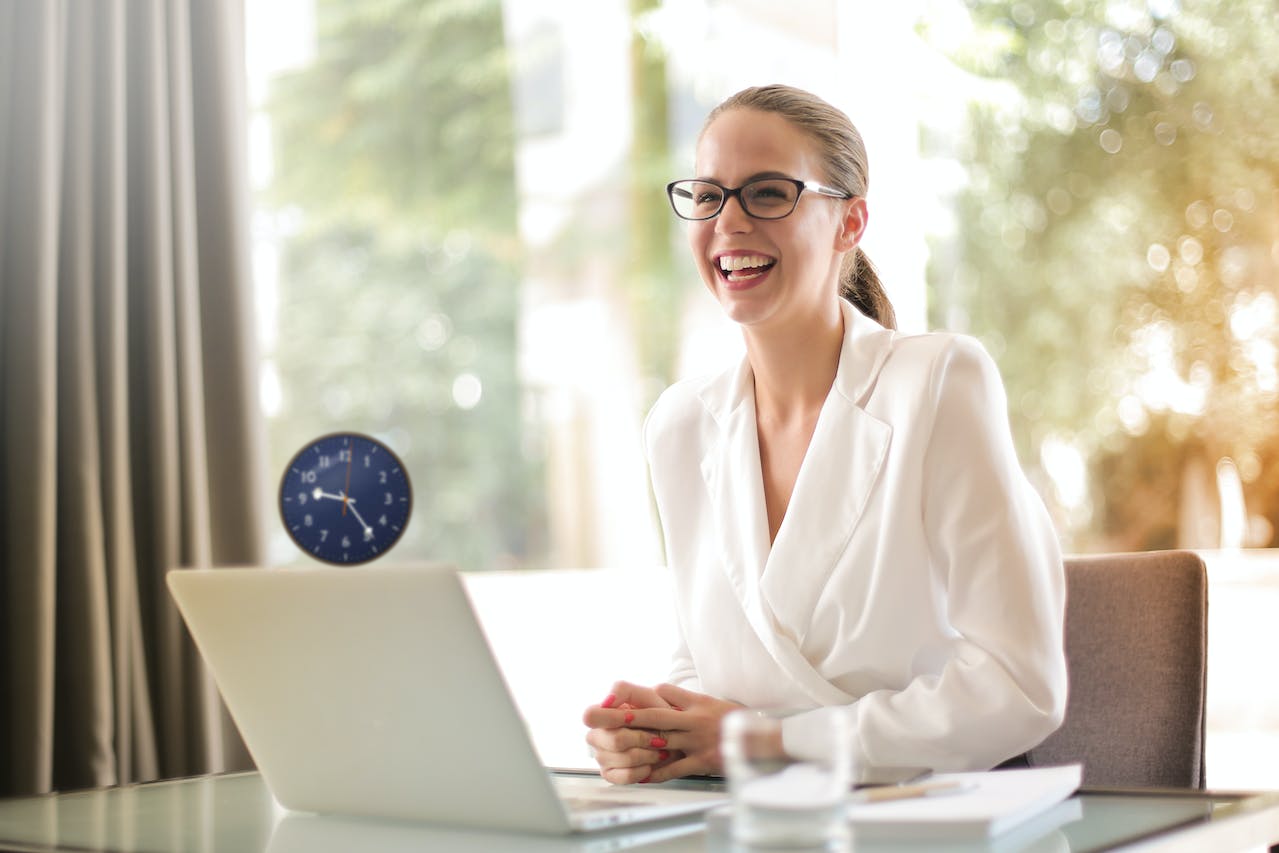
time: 9:24:01
